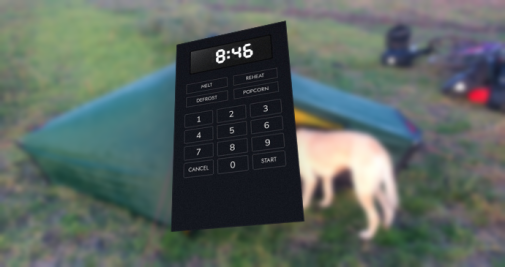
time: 8:46
